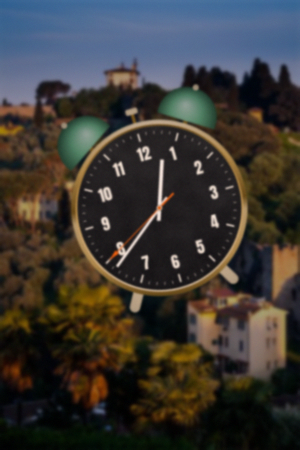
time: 12:38:40
